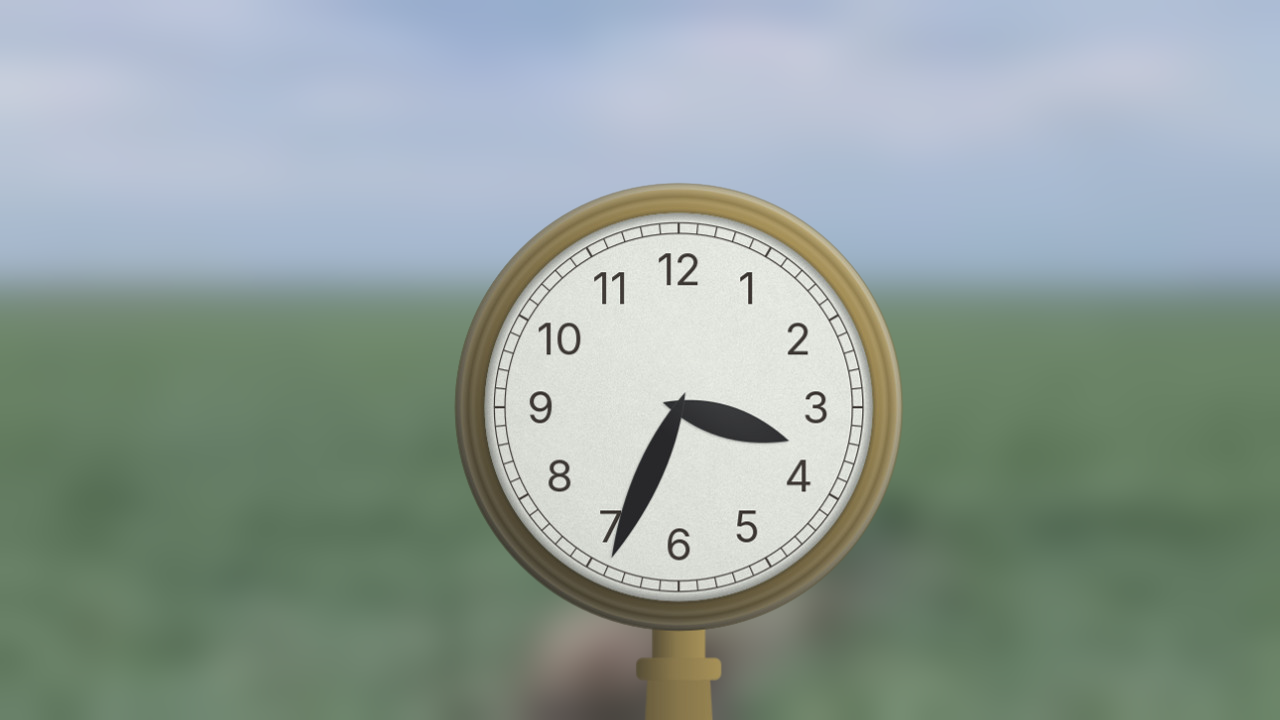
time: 3:34
